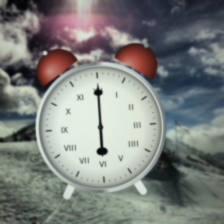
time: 6:00
